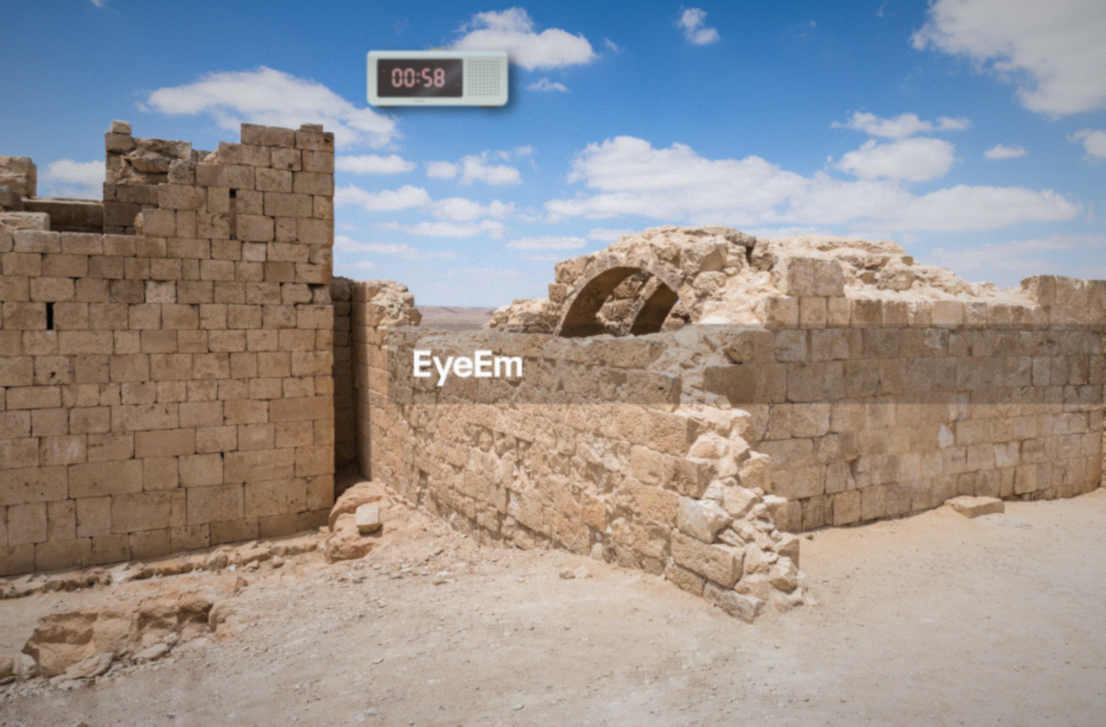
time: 0:58
